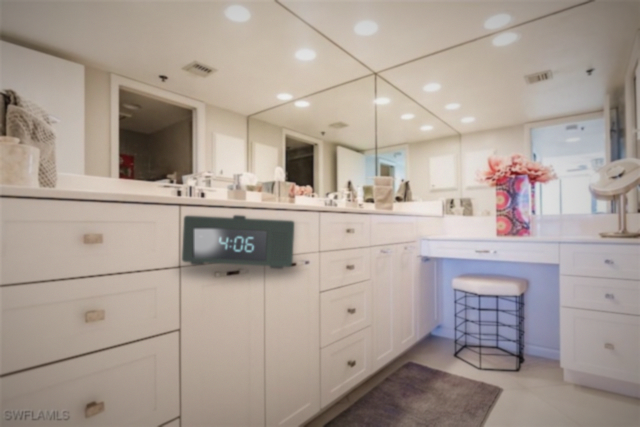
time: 4:06
